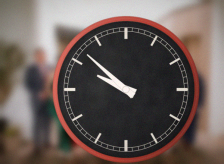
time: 9:52
